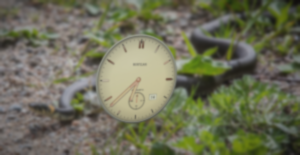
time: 6:38
